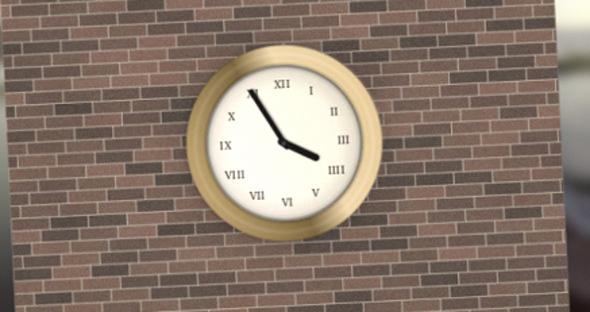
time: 3:55
